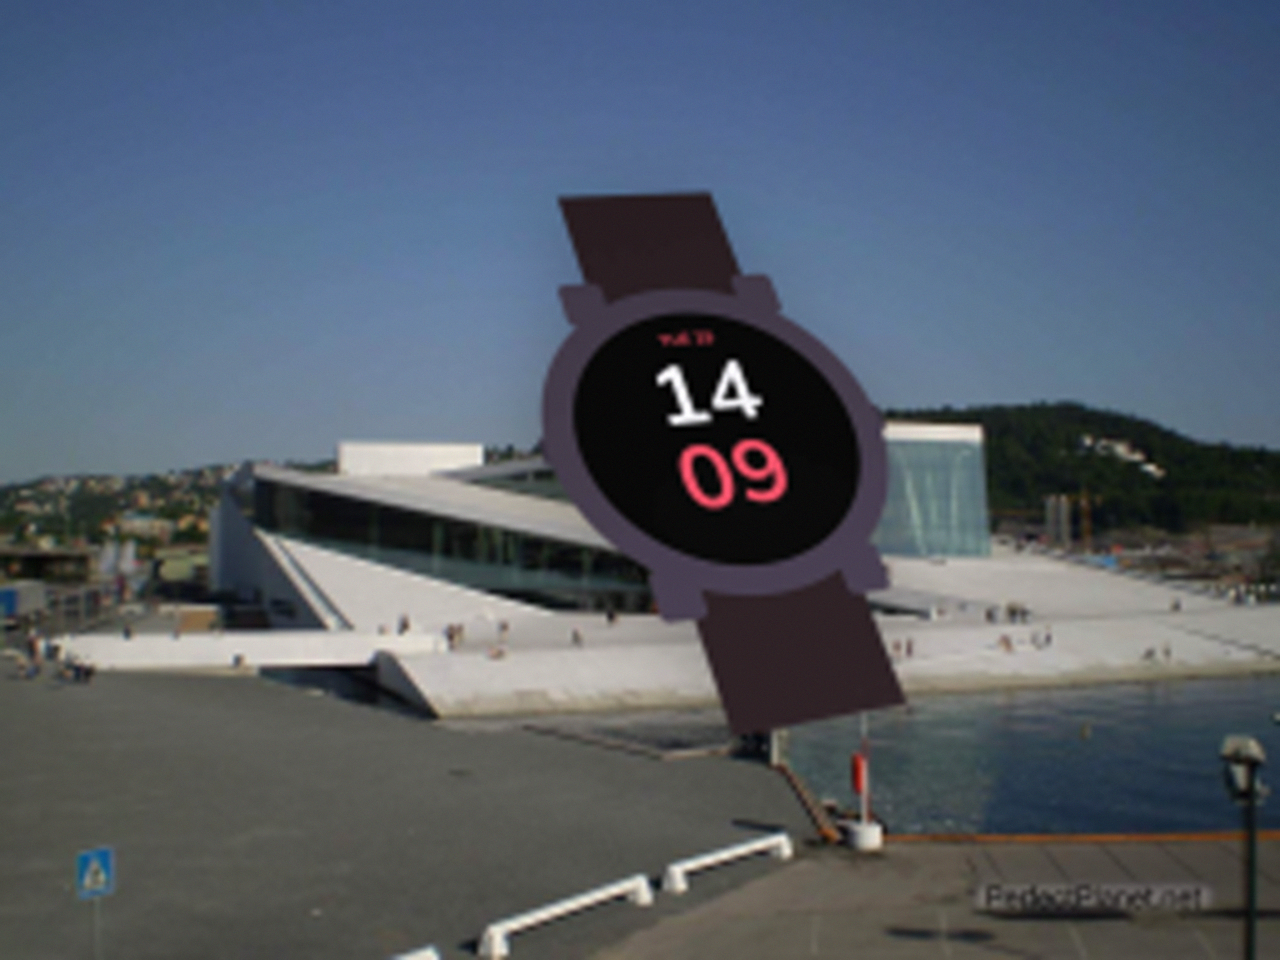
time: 14:09
